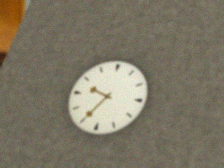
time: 9:35
